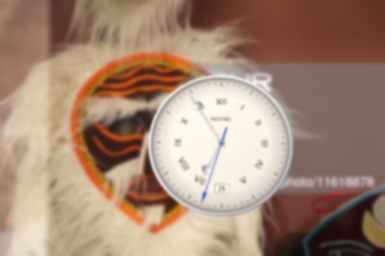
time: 6:54:33
